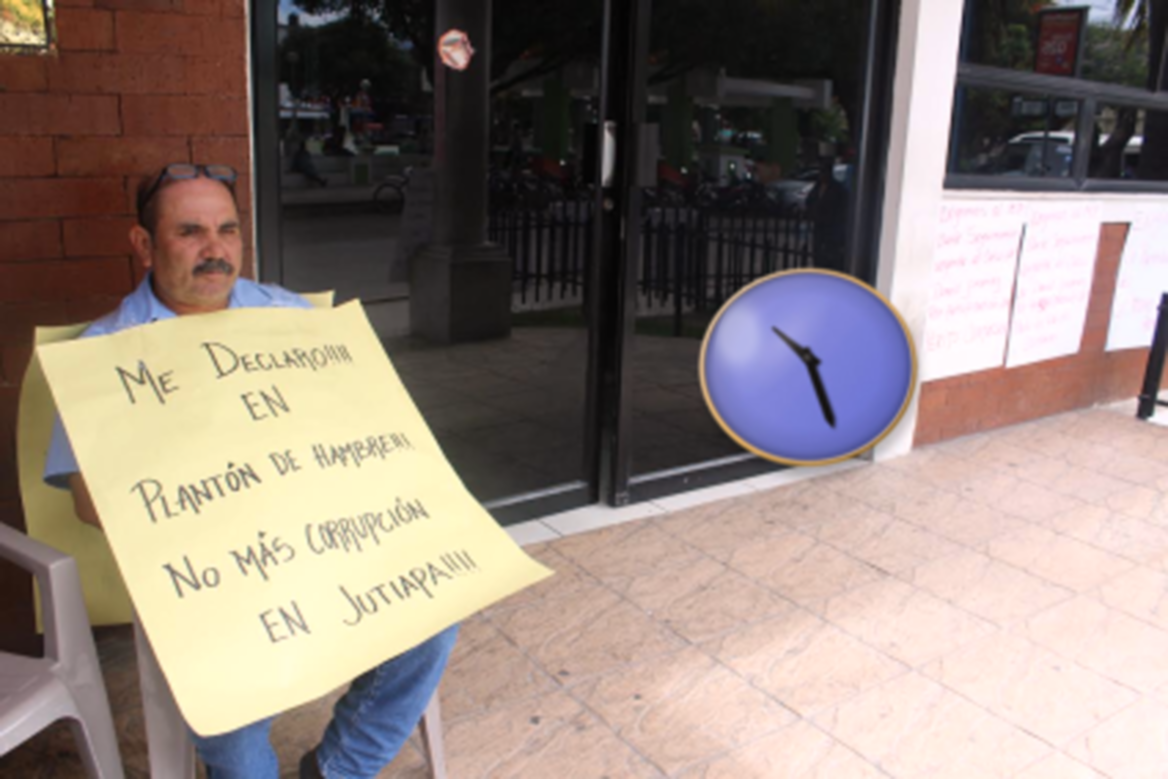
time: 10:27
